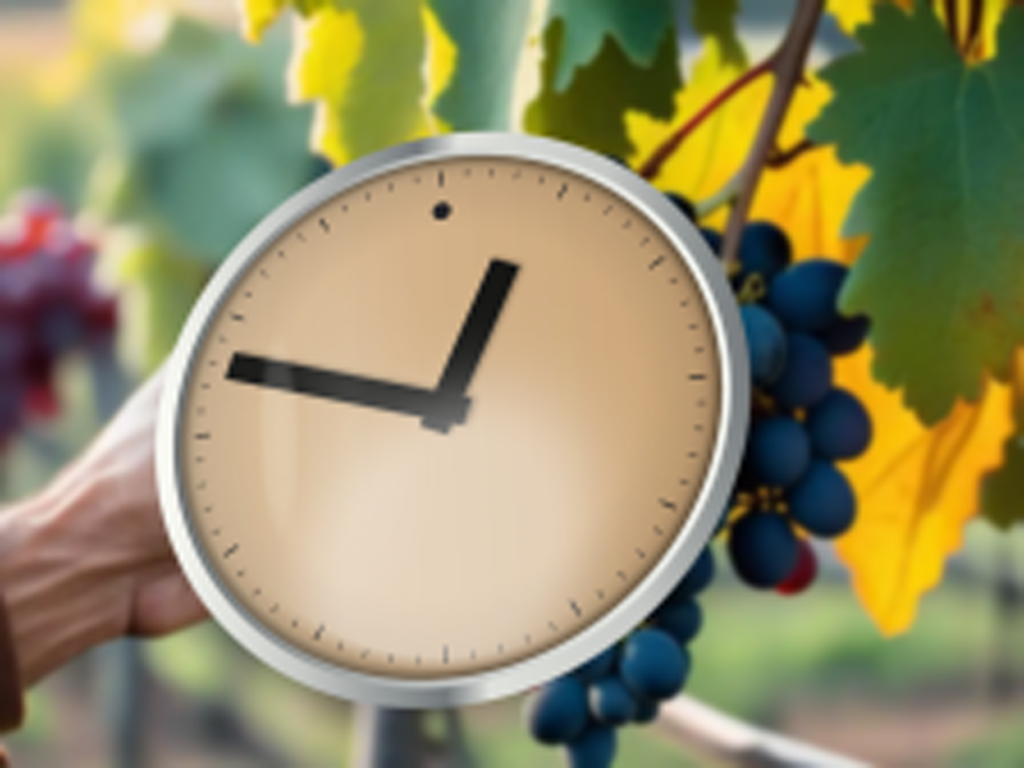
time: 12:48
